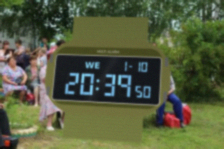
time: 20:39:50
